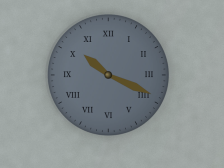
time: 10:19
